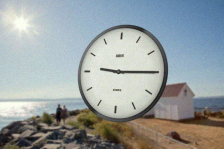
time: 9:15
